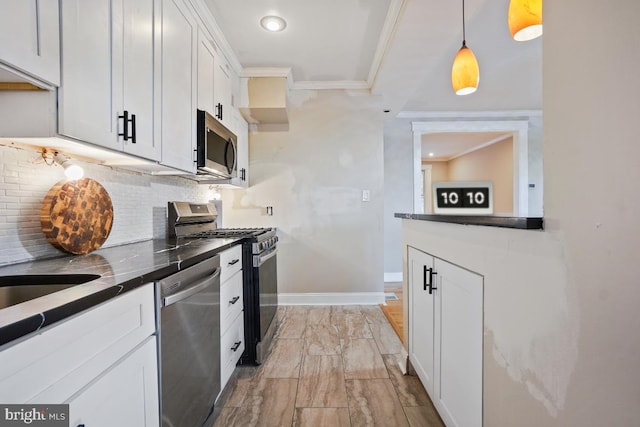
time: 10:10
